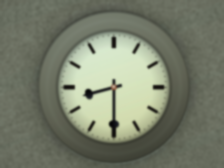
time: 8:30
